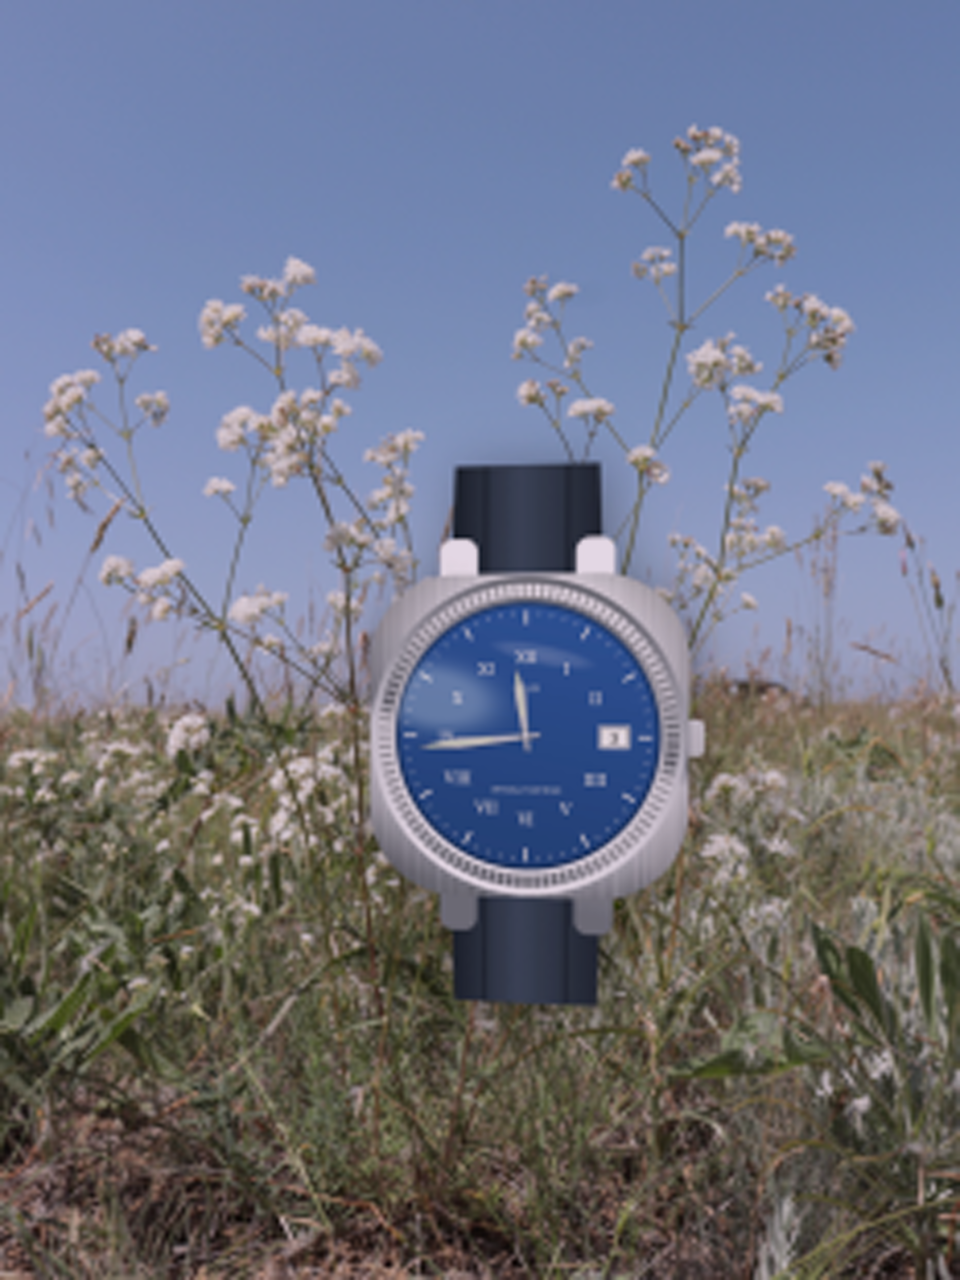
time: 11:44
